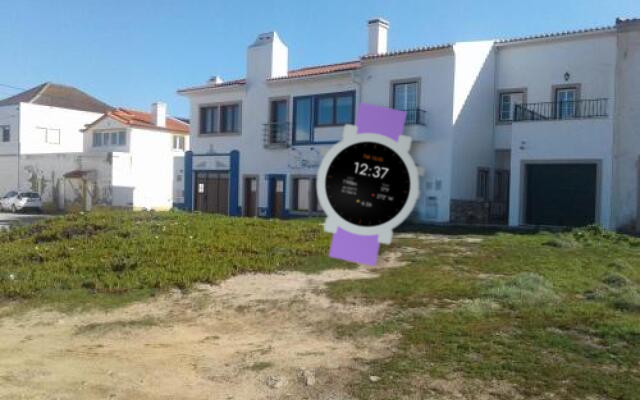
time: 12:37
